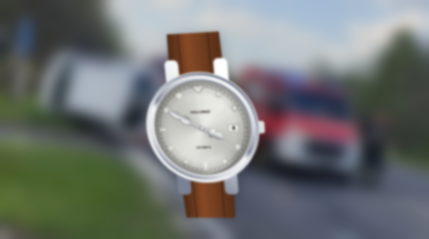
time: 3:50
